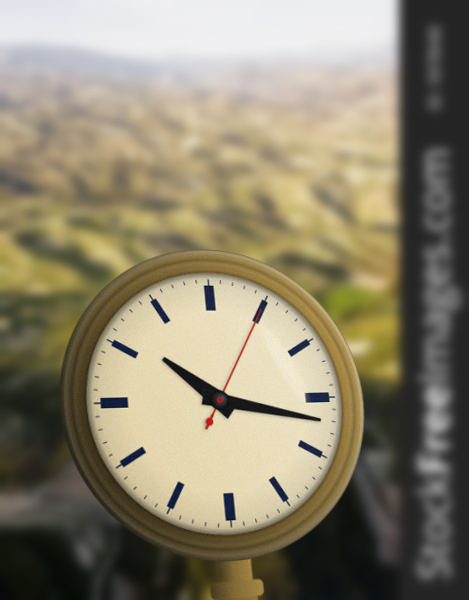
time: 10:17:05
